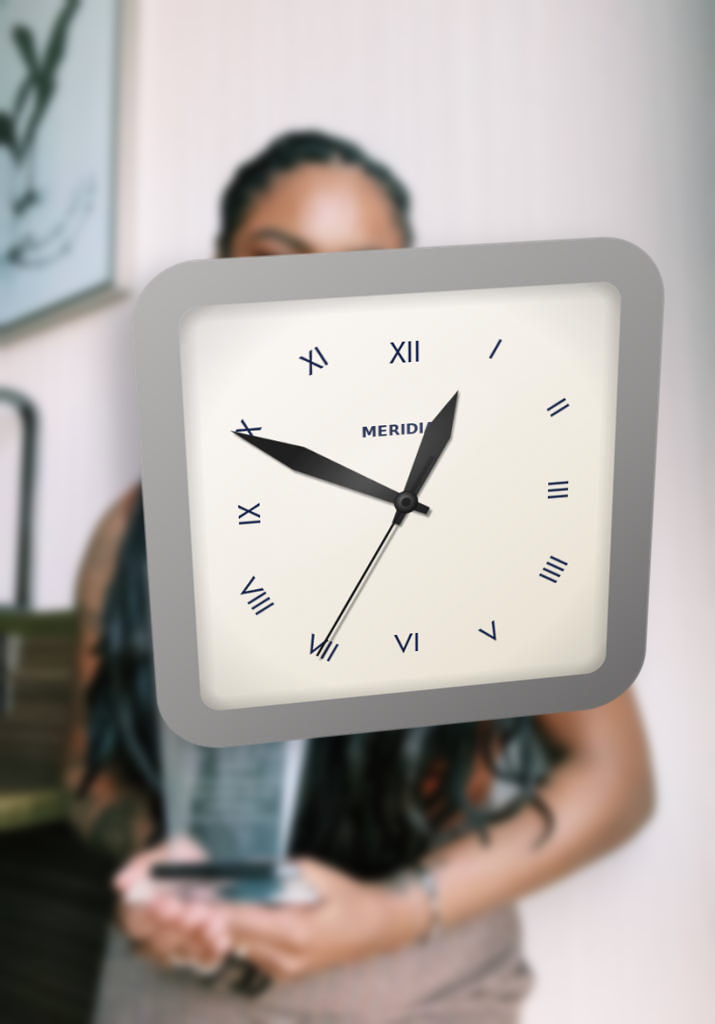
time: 12:49:35
